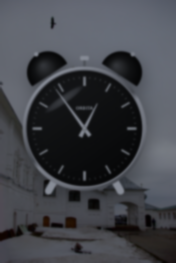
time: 12:54
